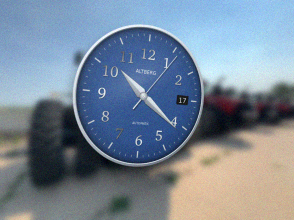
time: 10:21:06
